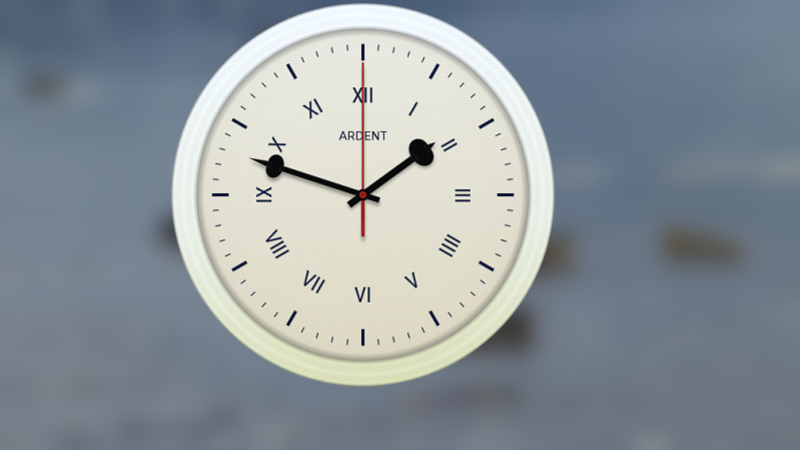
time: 1:48:00
